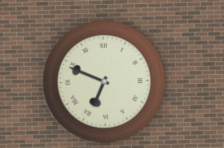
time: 6:49
